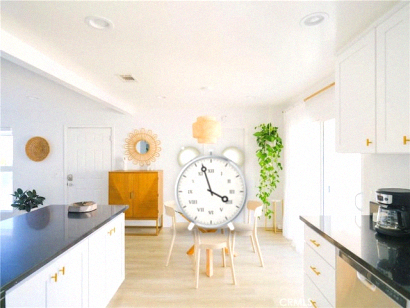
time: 3:57
